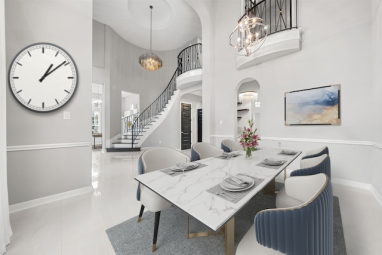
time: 1:09
